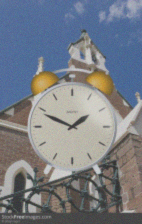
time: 1:49
